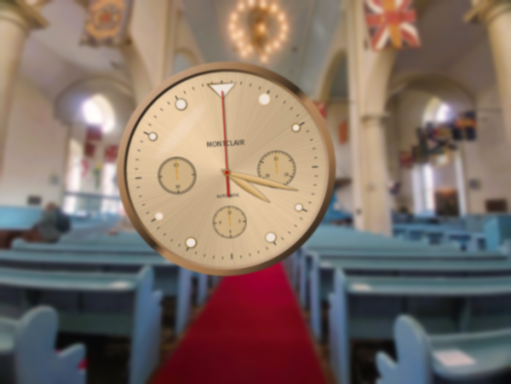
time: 4:18
